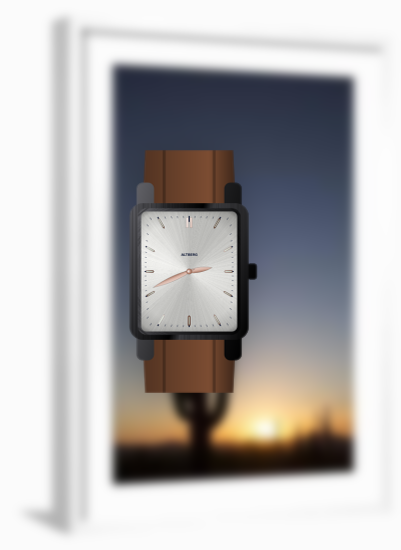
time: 2:41
